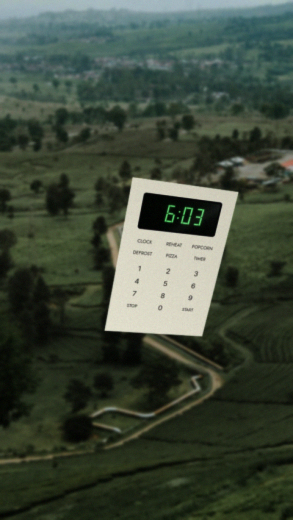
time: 6:03
